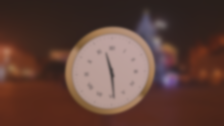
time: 11:29
